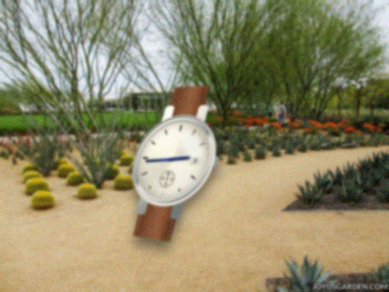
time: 2:44
